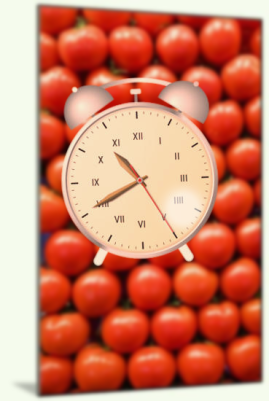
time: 10:40:25
